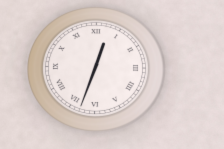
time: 12:33
